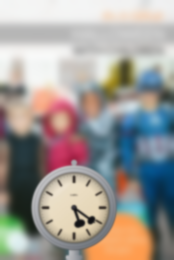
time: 5:21
